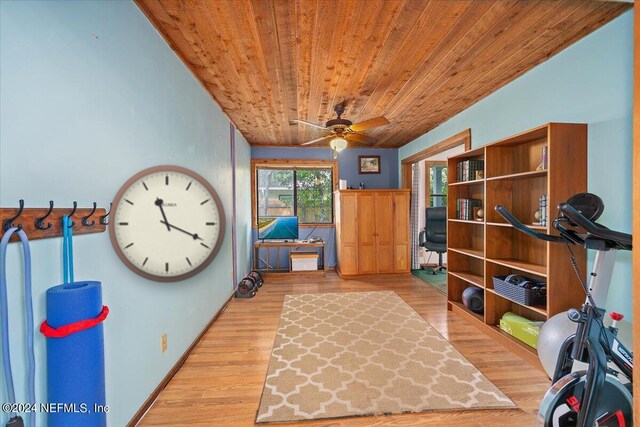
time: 11:19
